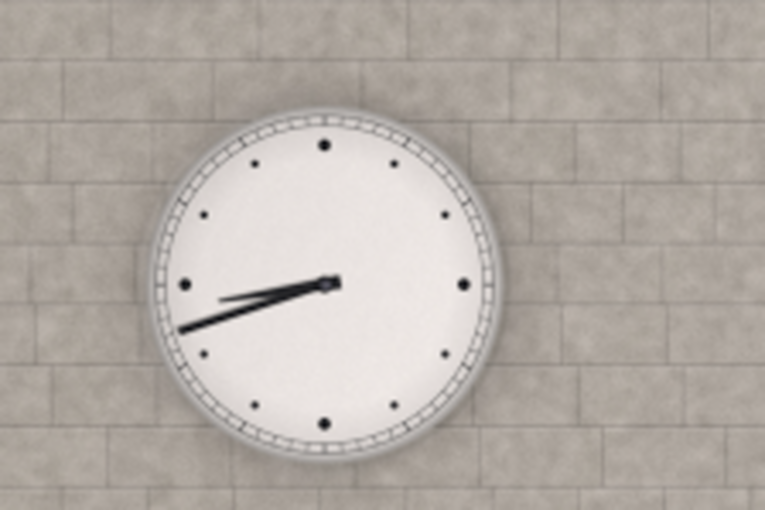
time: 8:42
